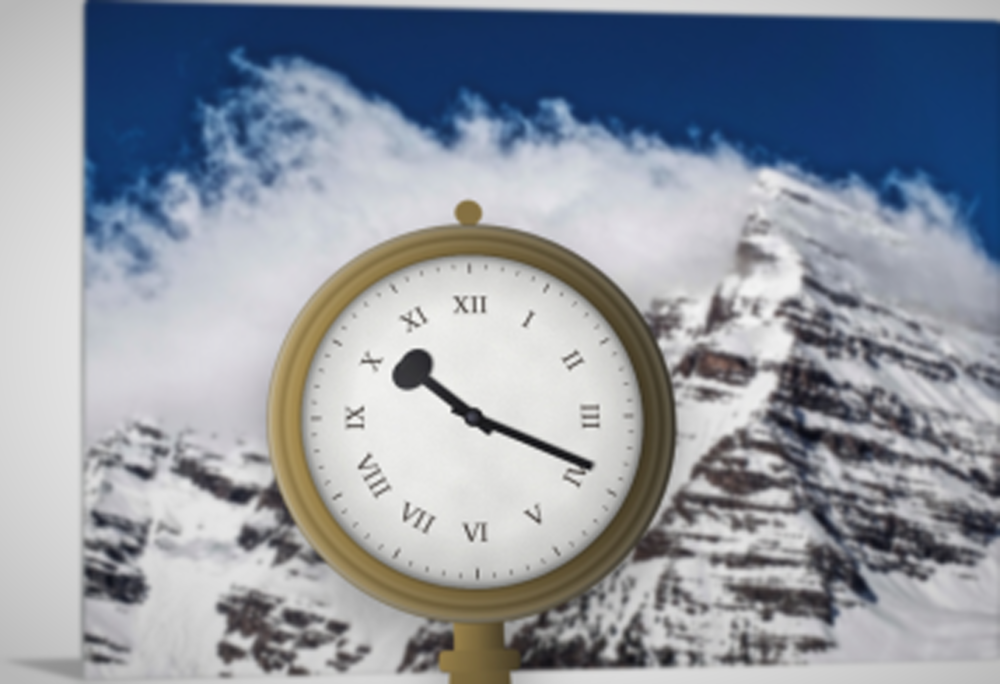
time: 10:19
